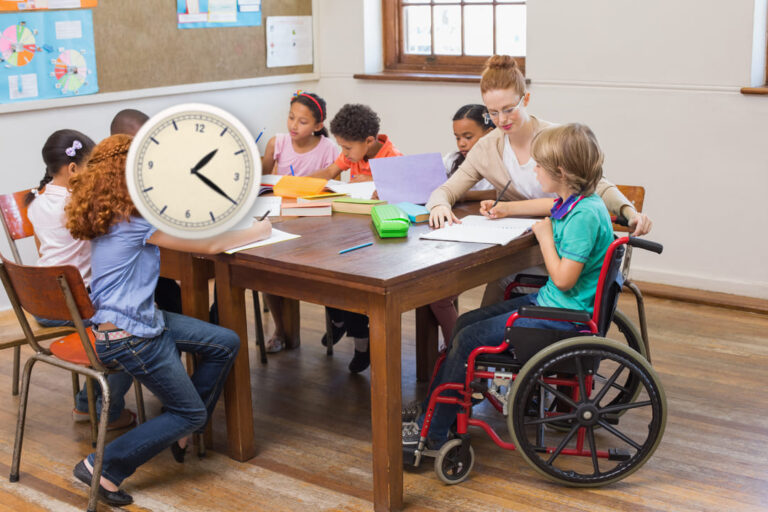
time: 1:20
